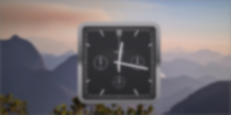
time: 12:17
